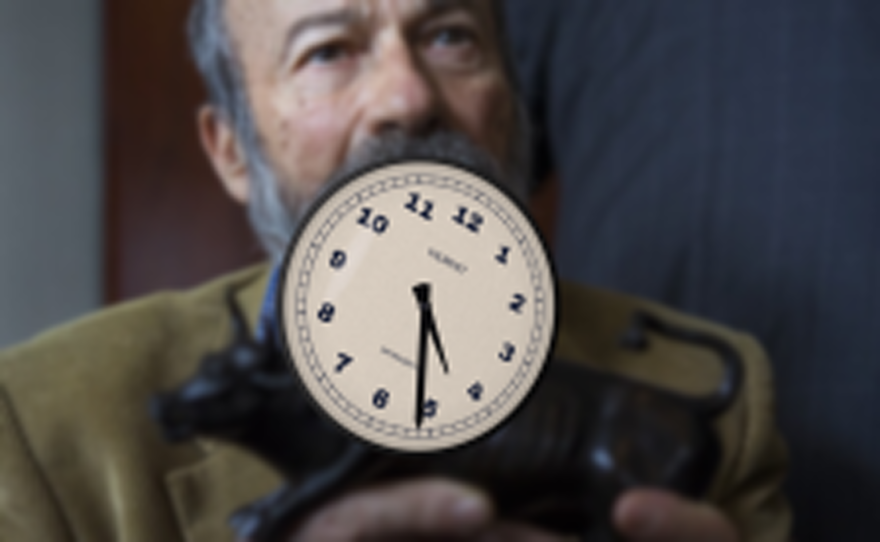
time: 4:26
